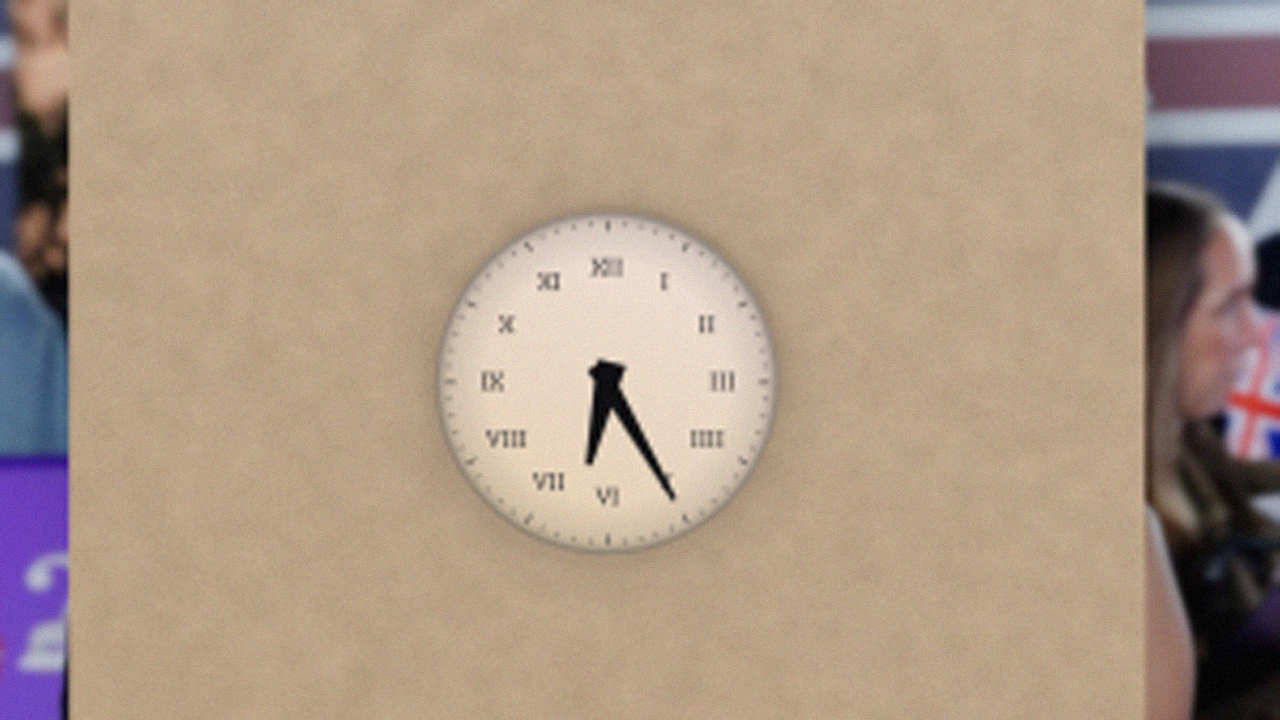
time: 6:25
